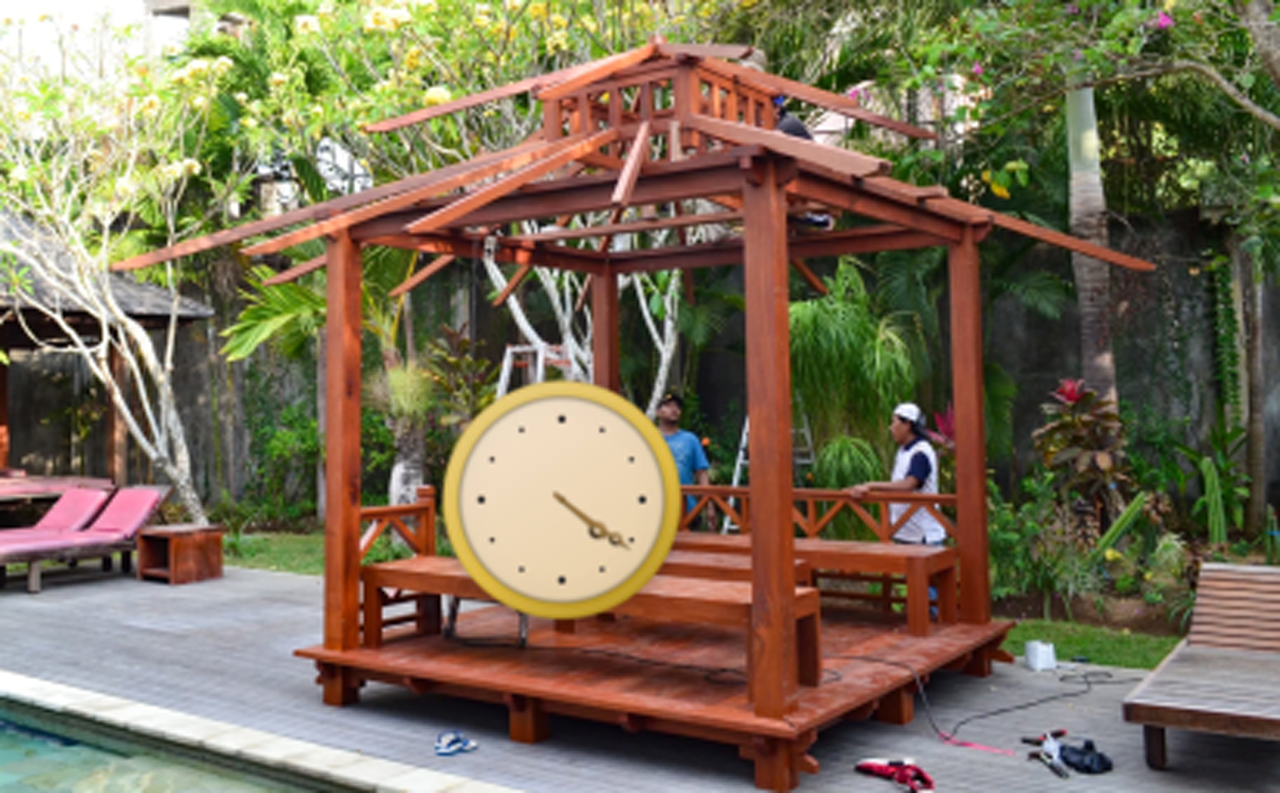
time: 4:21
